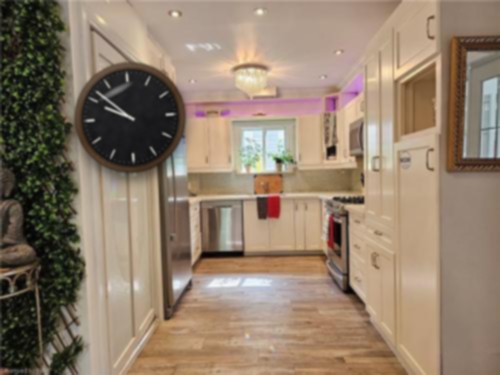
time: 9:52
